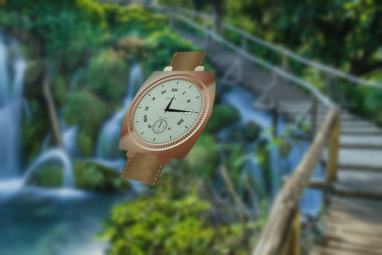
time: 12:15
